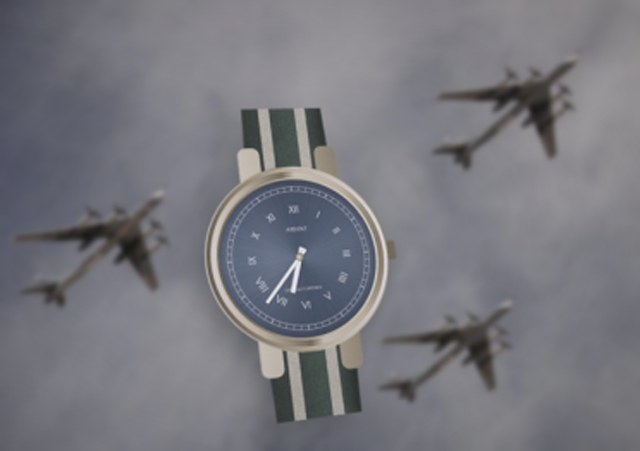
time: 6:37
